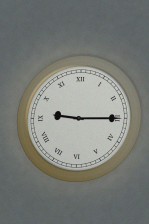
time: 9:15
